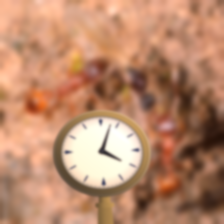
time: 4:03
